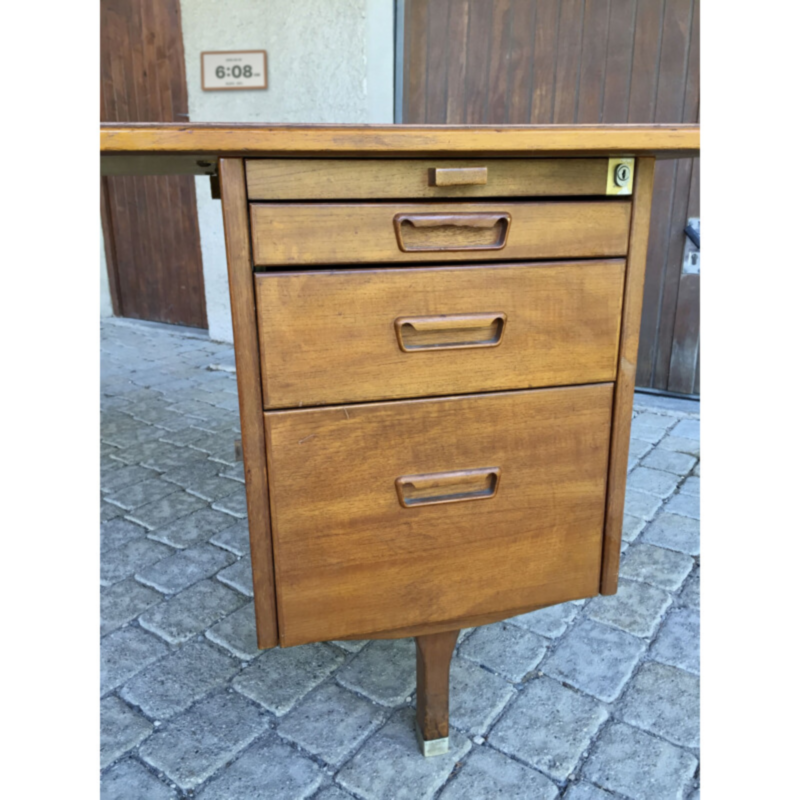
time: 6:08
